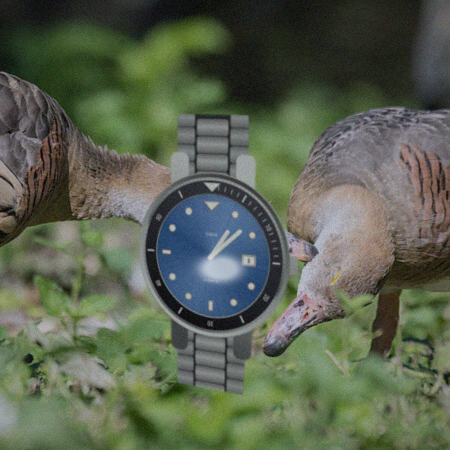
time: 1:08
